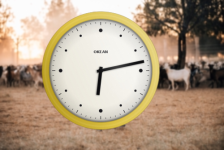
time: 6:13
